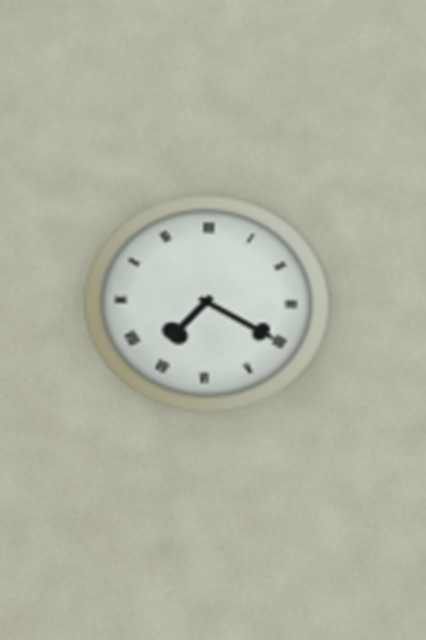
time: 7:20
